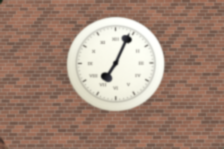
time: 7:04
